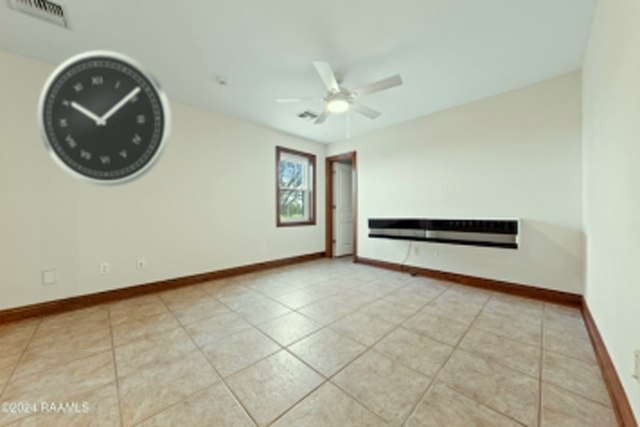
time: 10:09
